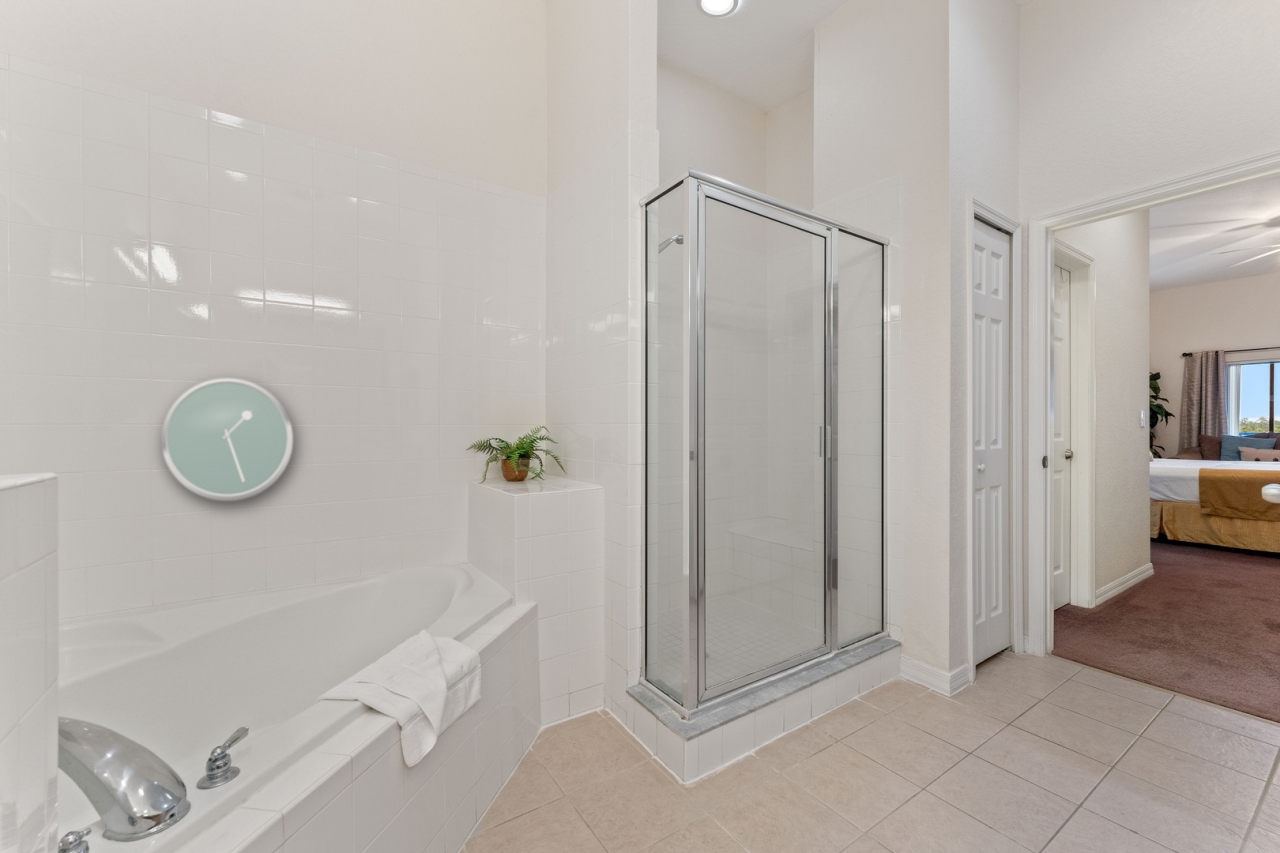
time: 1:27
